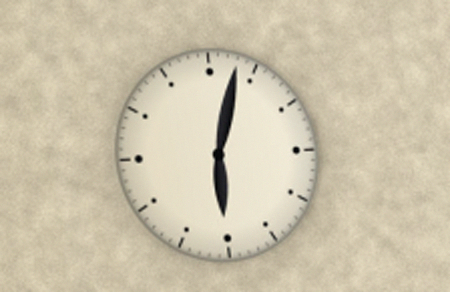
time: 6:03
